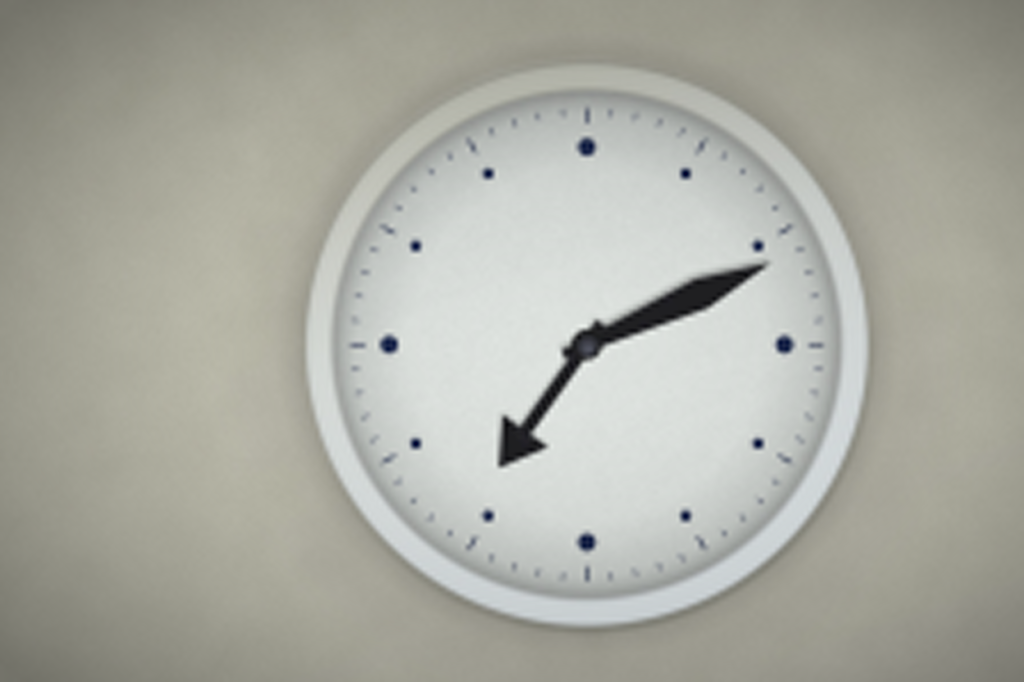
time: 7:11
